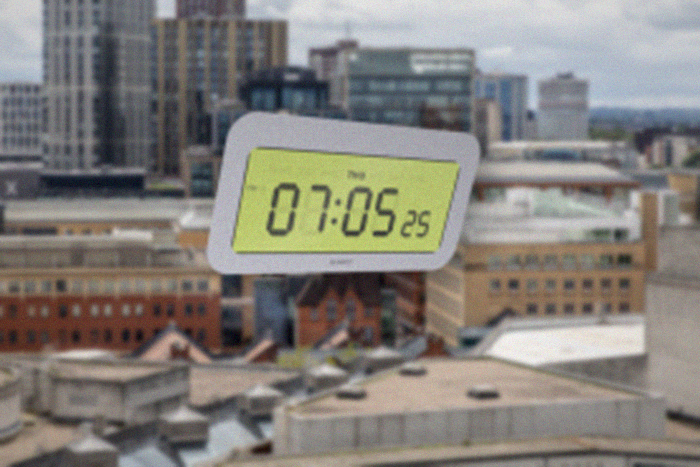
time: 7:05:25
